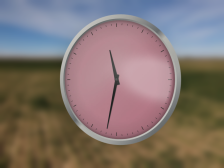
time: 11:32
